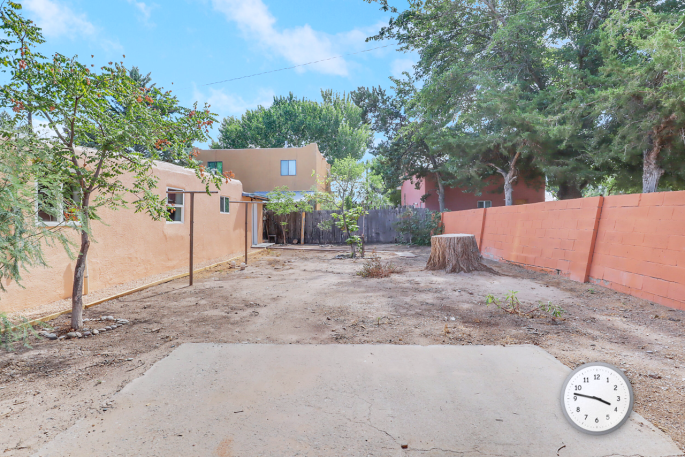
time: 3:47
